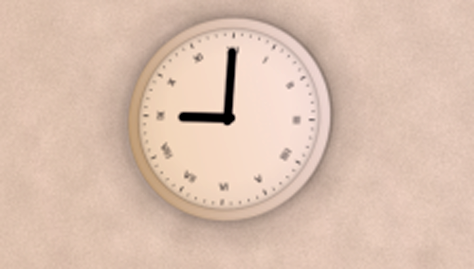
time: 9:00
